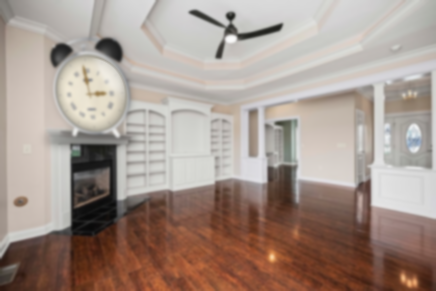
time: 2:59
